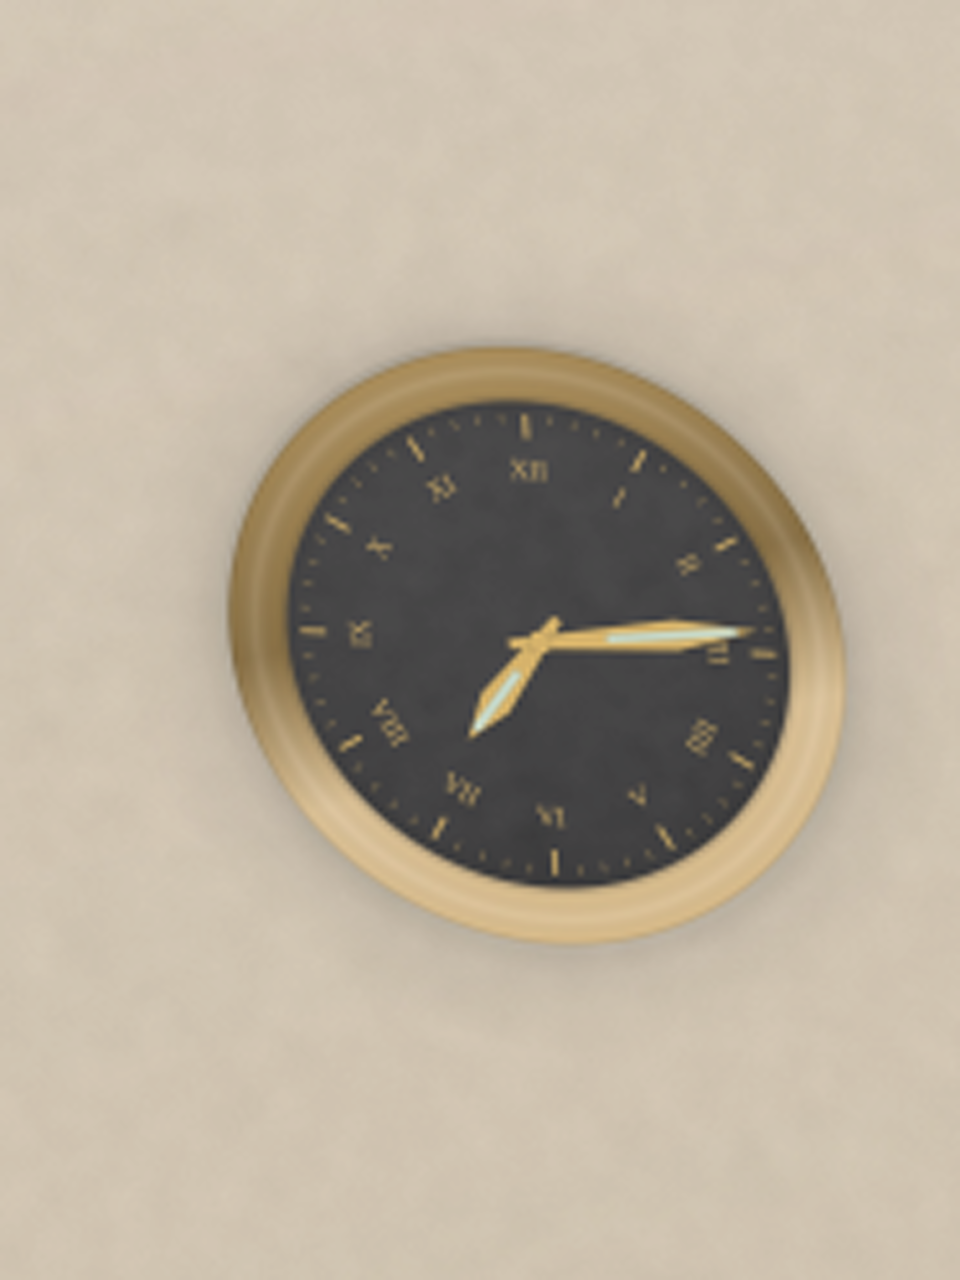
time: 7:14
